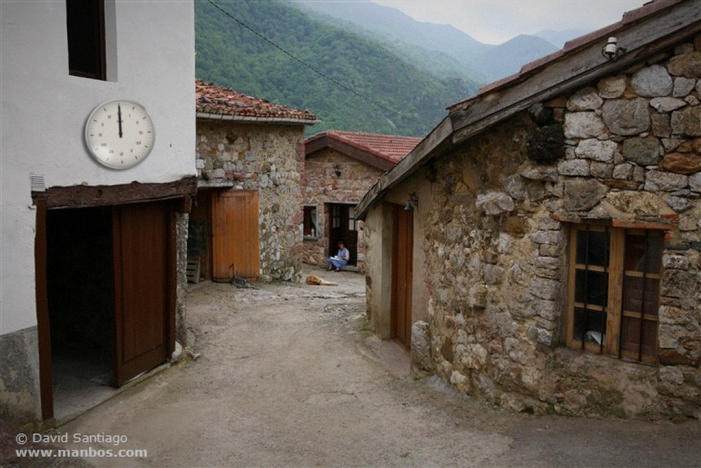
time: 12:00
